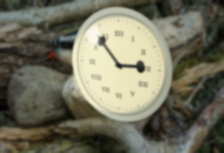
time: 2:53
